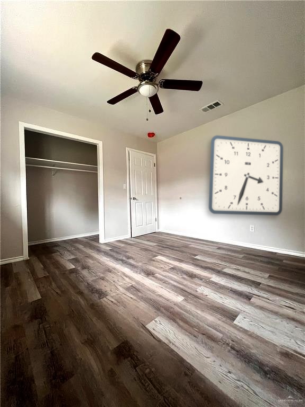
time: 3:33
